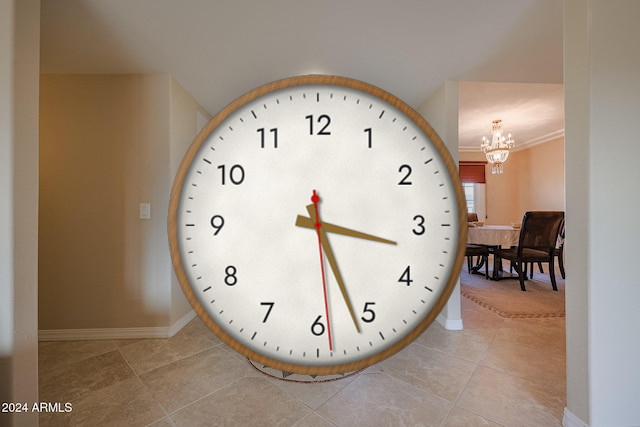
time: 3:26:29
